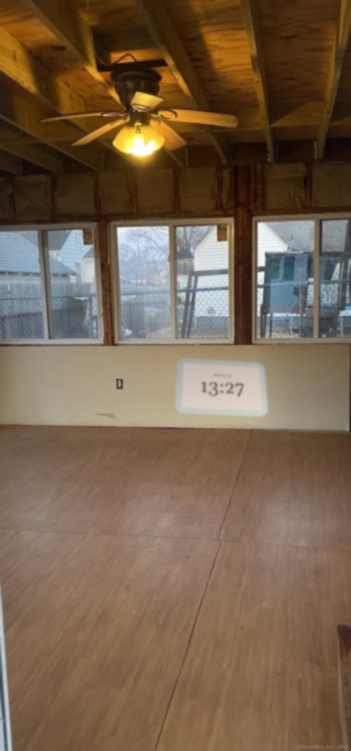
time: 13:27
